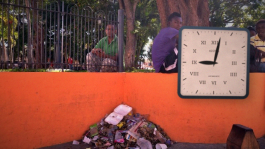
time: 9:02
